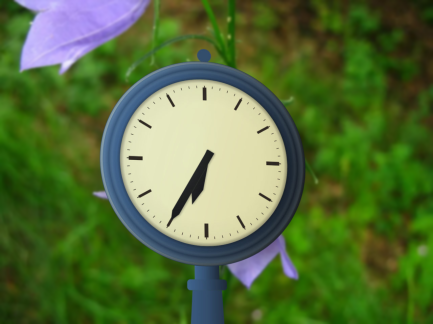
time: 6:35
